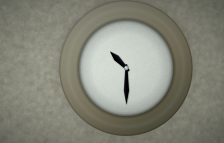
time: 10:30
